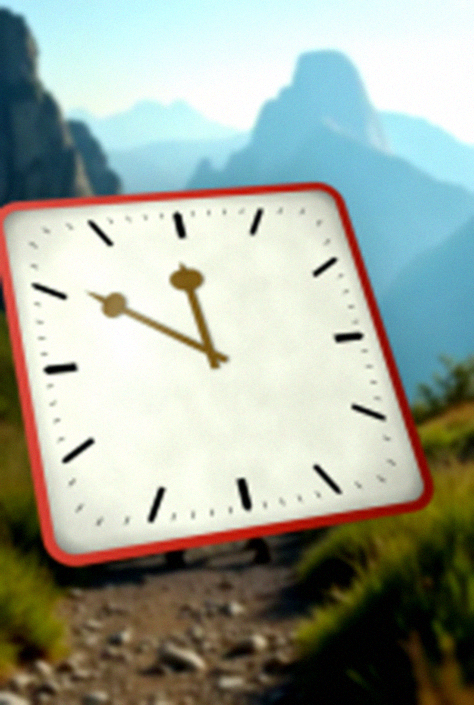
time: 11:51
